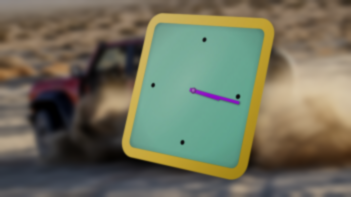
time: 3:16
